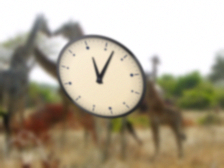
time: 12:07
